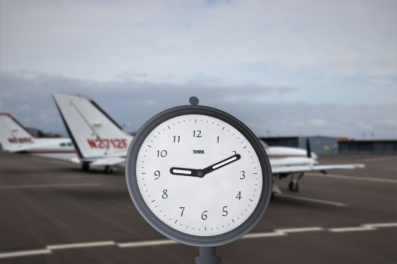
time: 9:11
